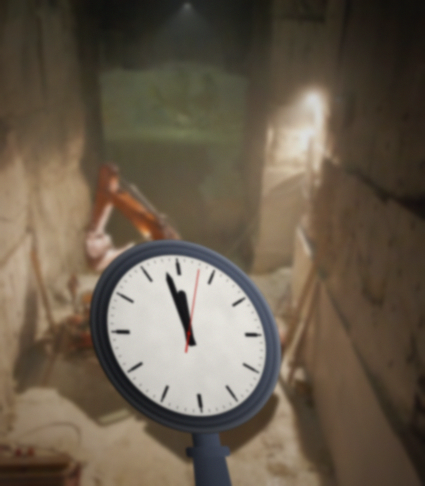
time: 11:58:03
